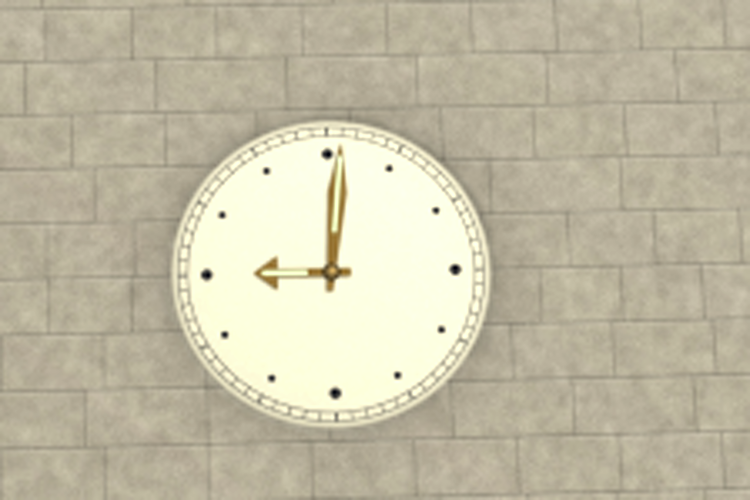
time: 9:01
